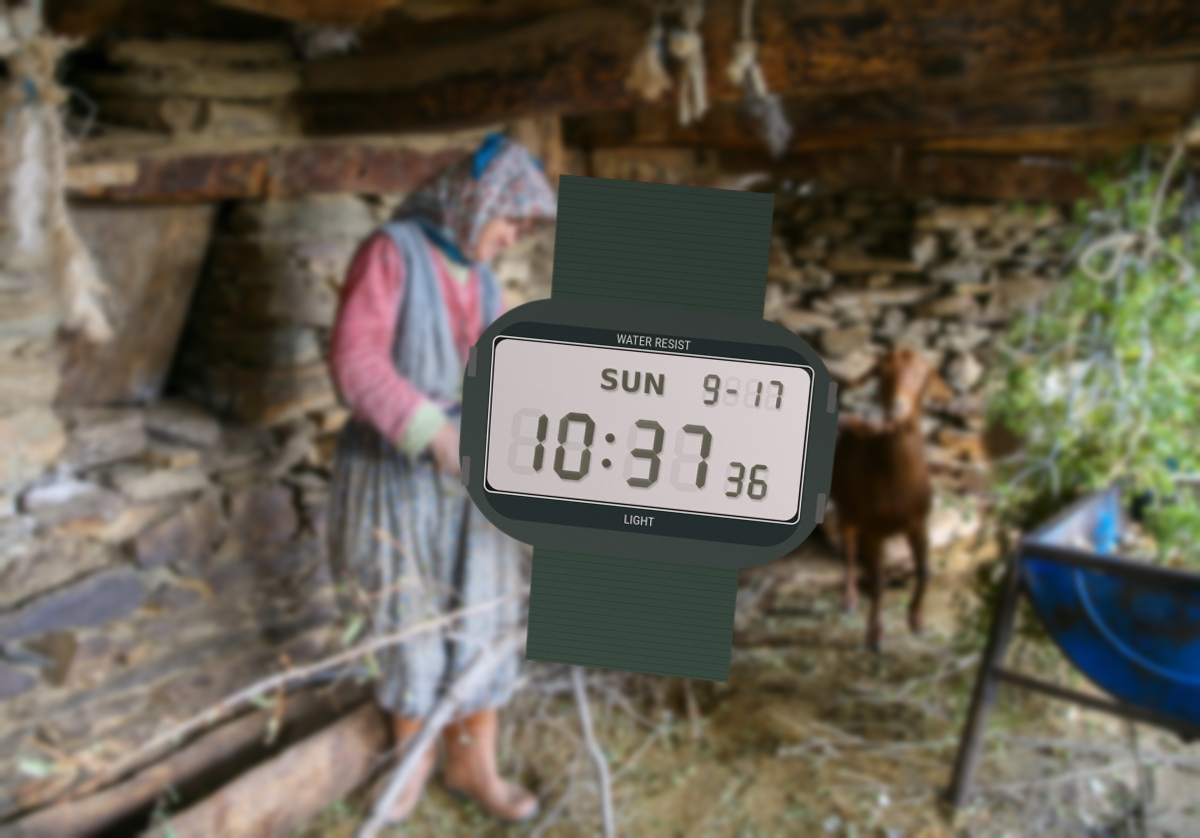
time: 10:37:36
